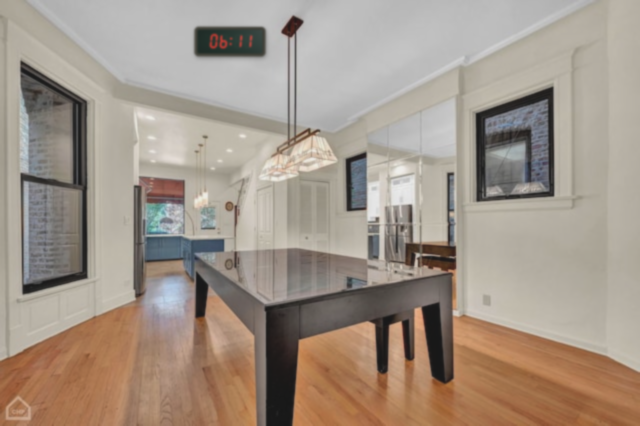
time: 6:11
